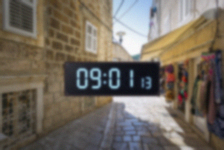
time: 9:01
